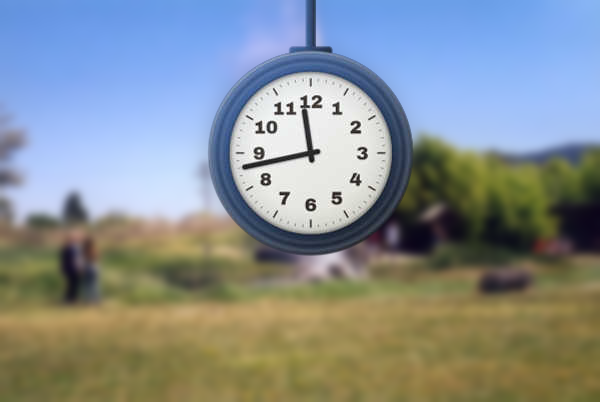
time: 11:43
